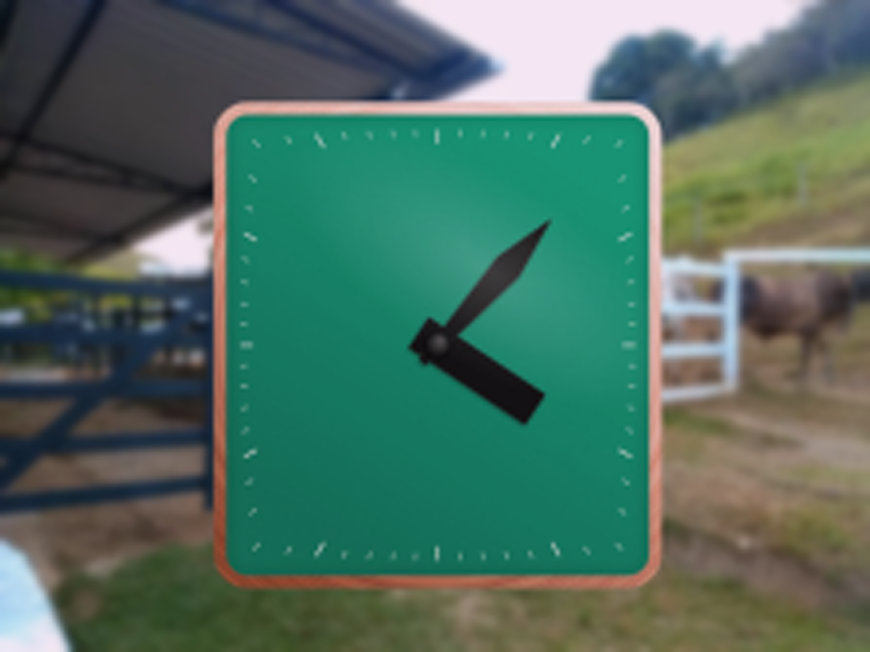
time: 4:07
